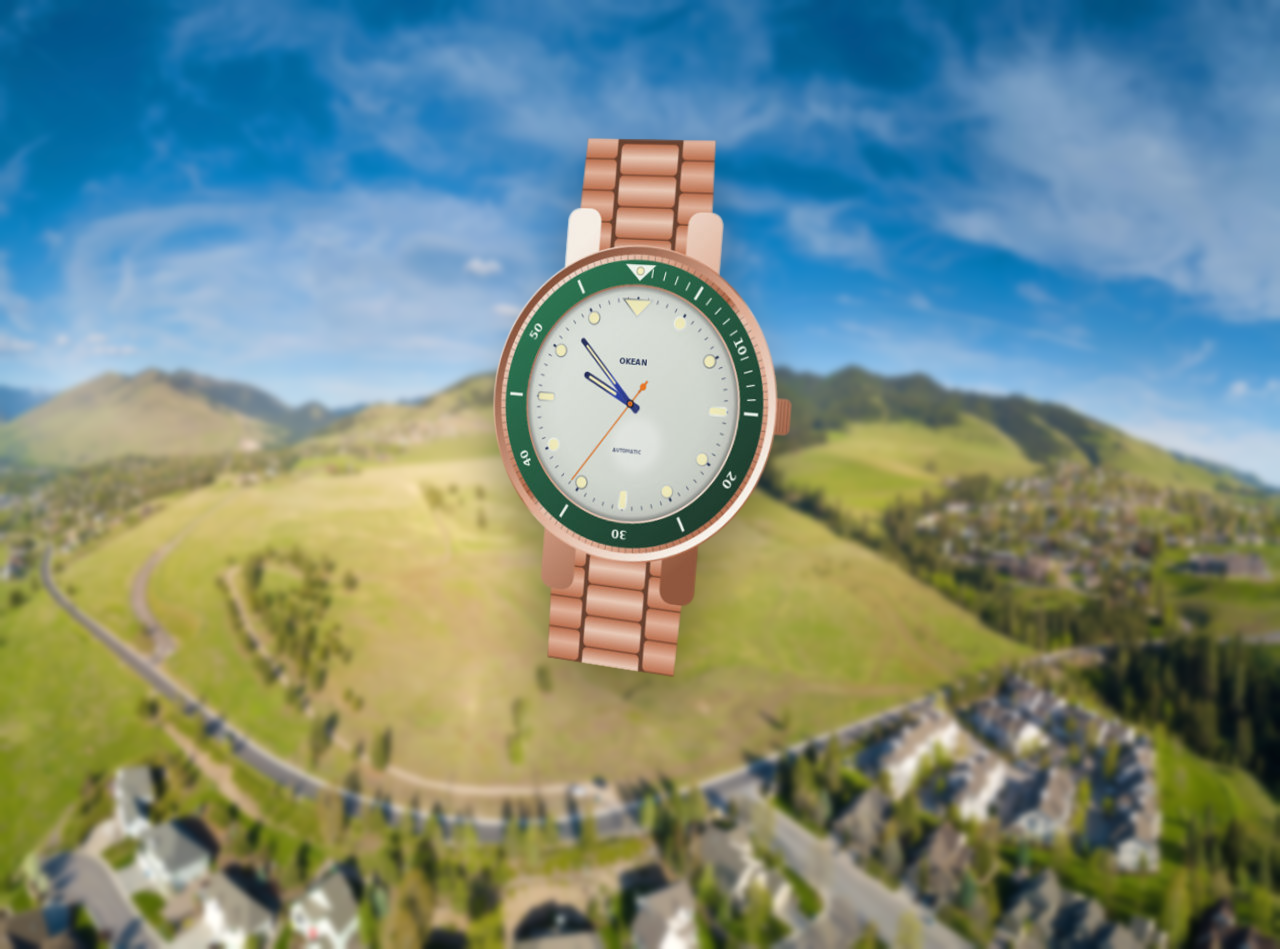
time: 9:52:36
